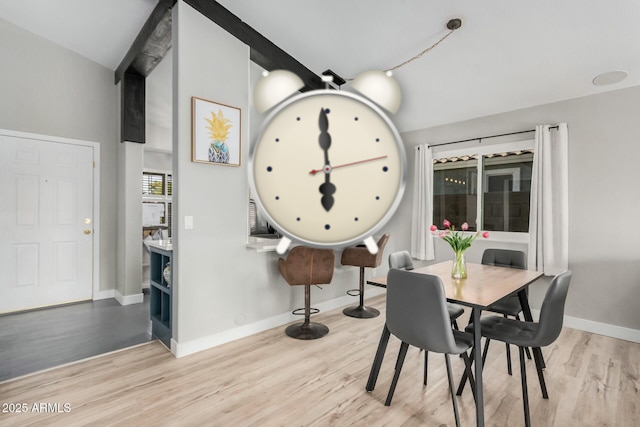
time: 5:59:13
